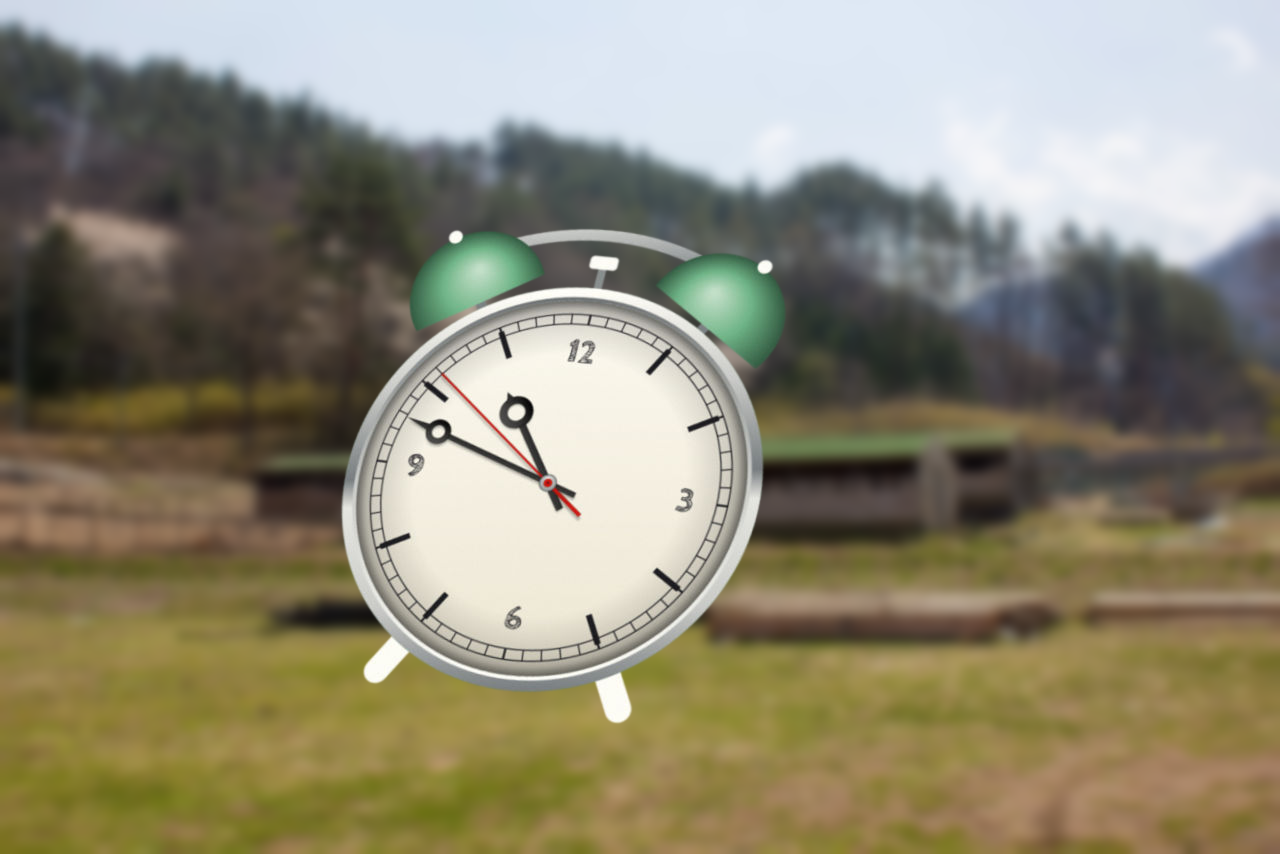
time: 10:47:51
